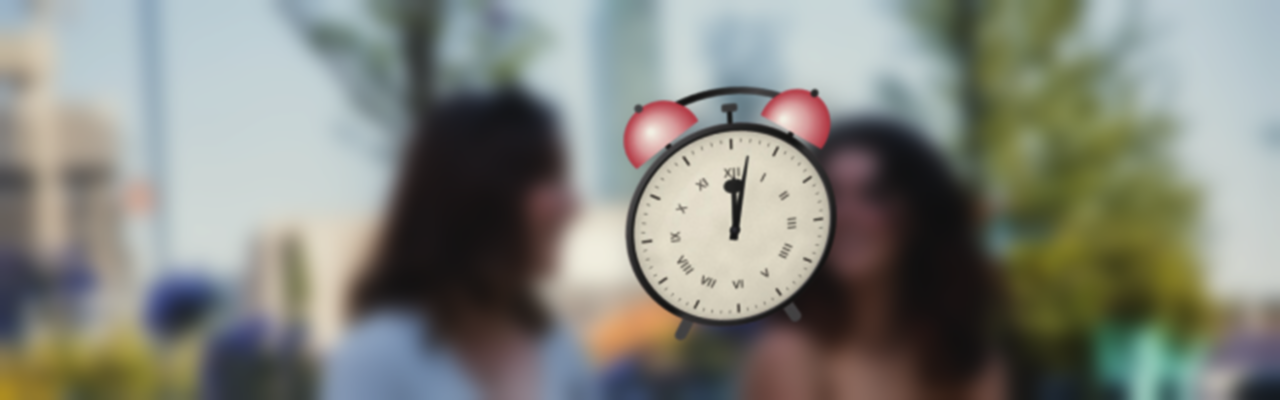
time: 12:02
